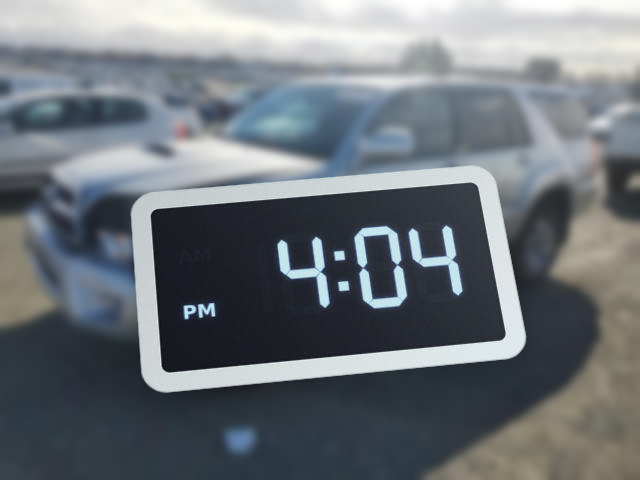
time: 4:04
